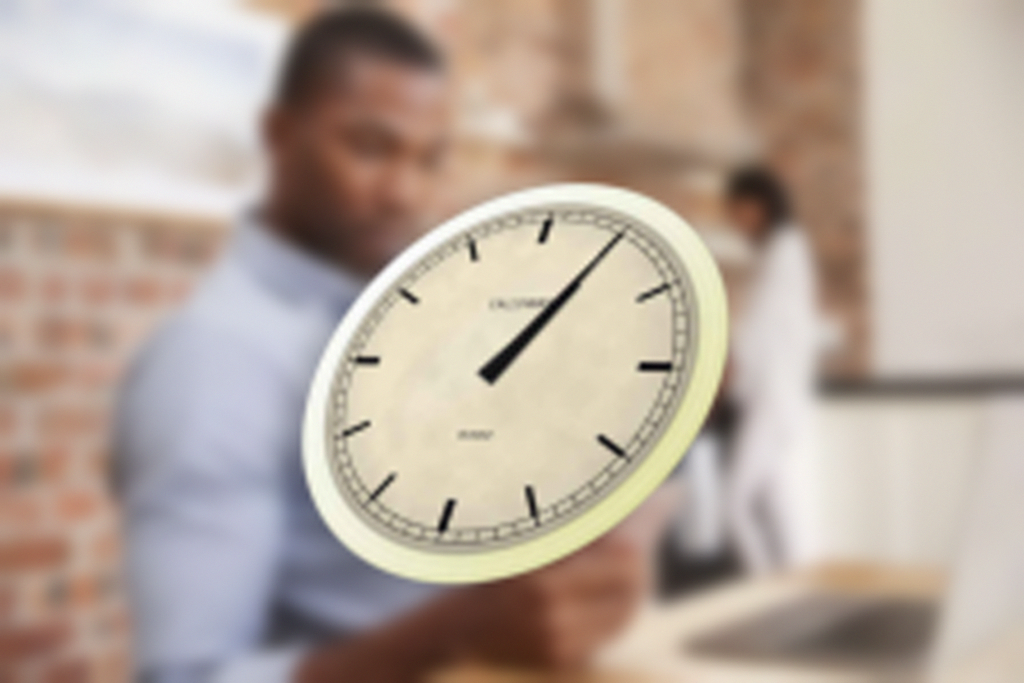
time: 1:05
